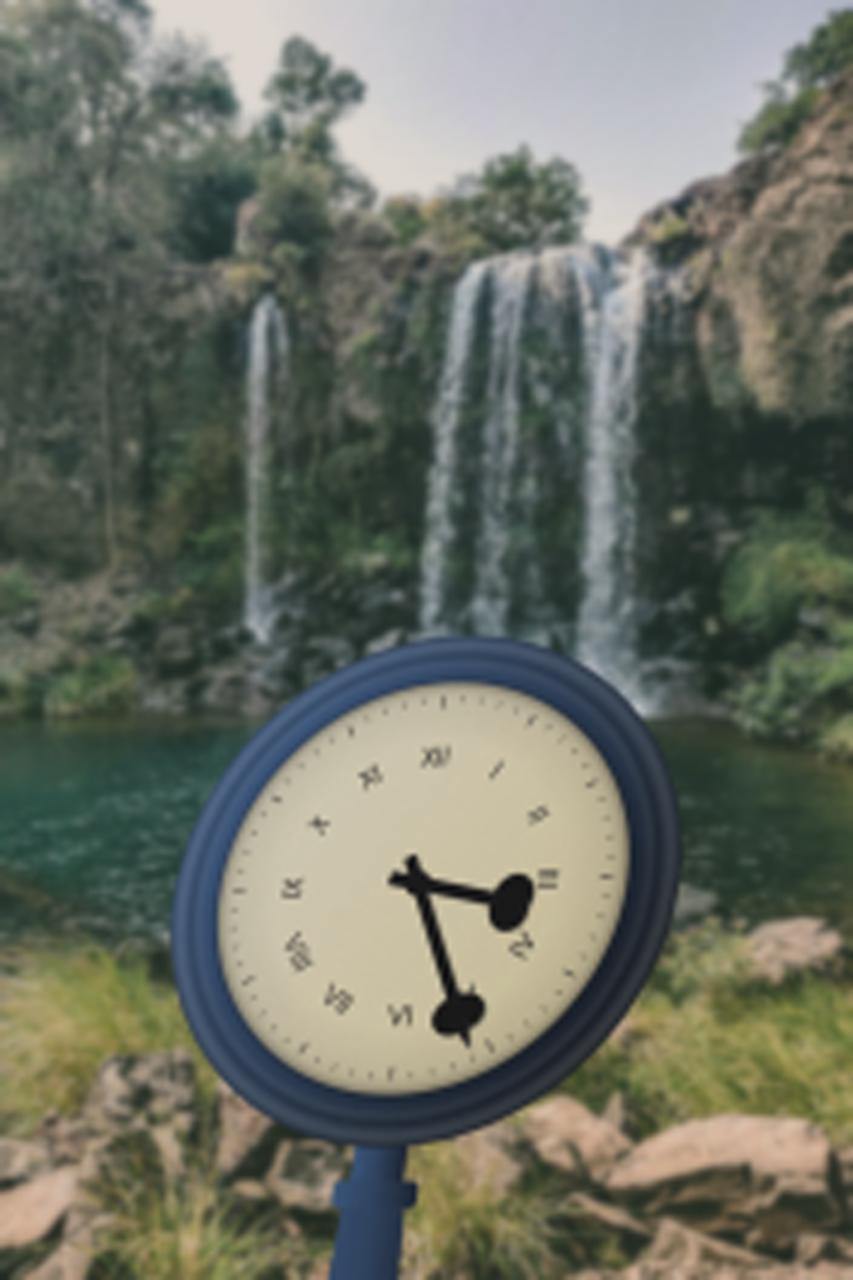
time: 3:26
